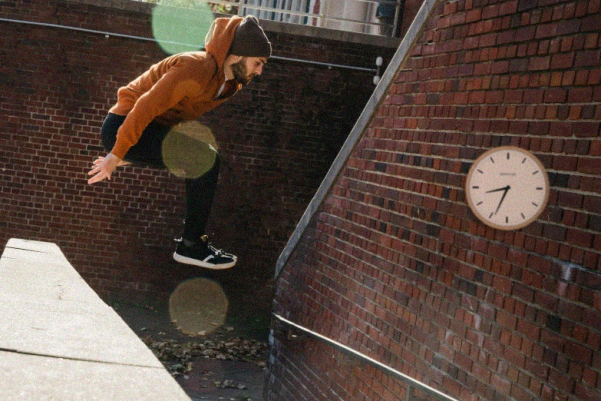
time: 8:34
